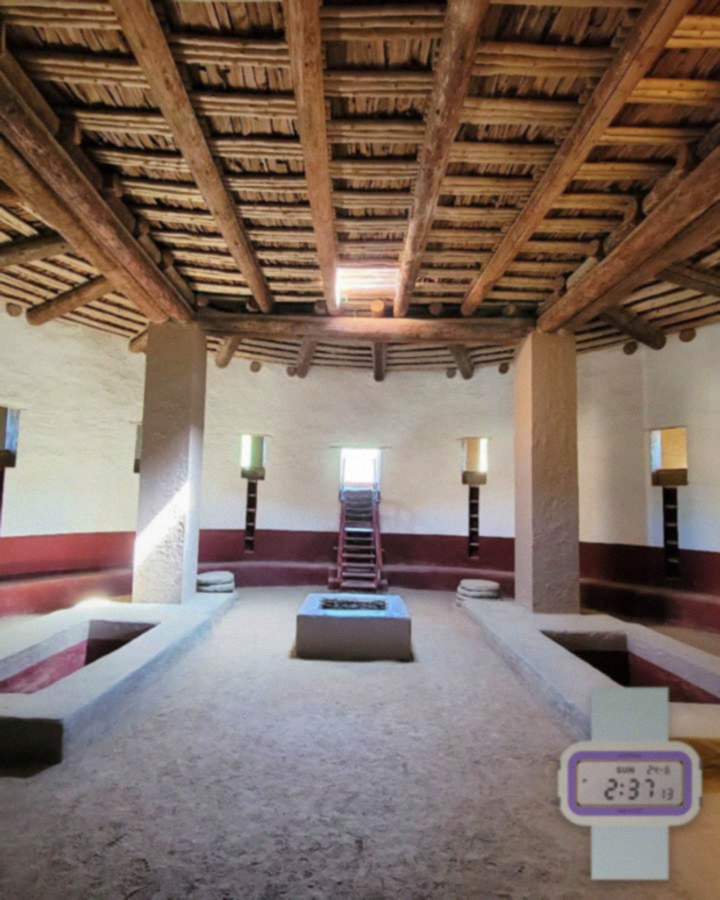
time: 2:37
